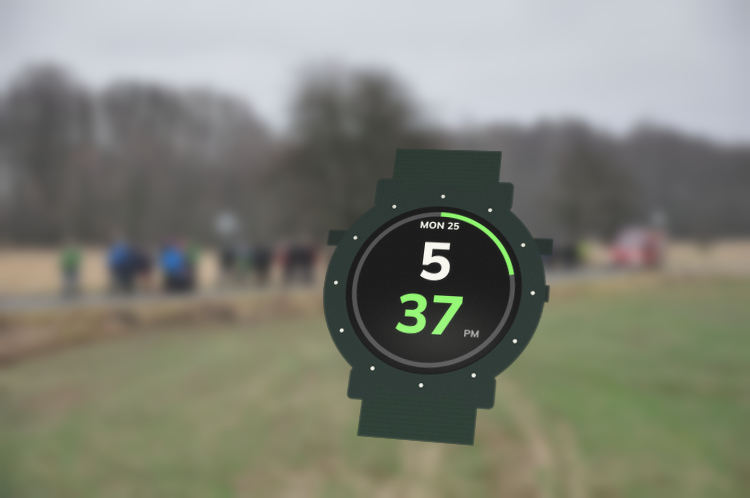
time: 5:37
